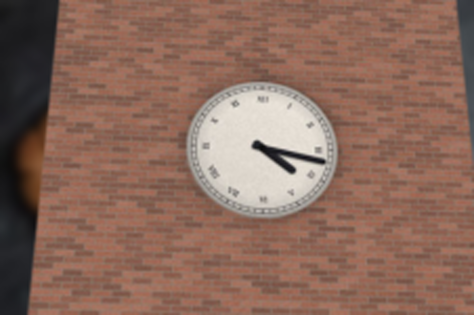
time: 4:17
